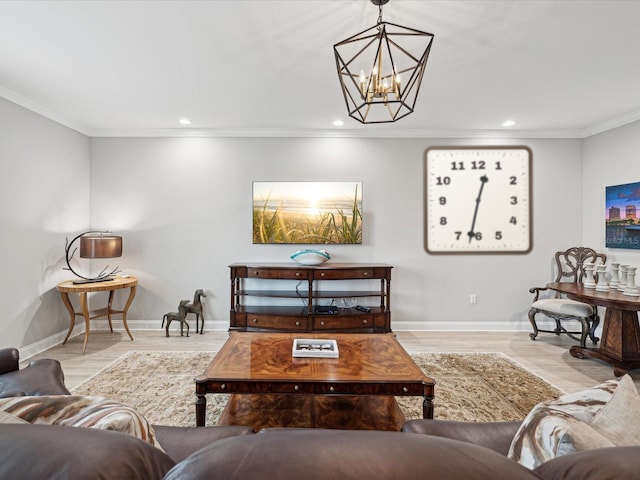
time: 12:32
